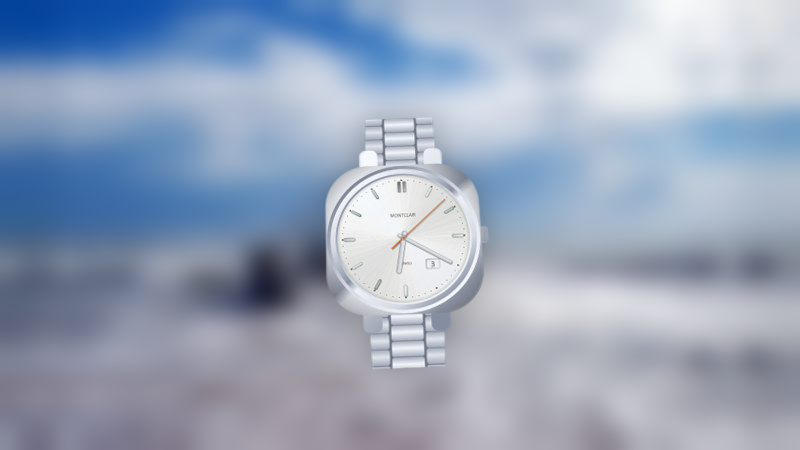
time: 6:20:08
